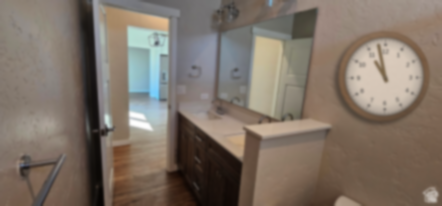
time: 10:58
